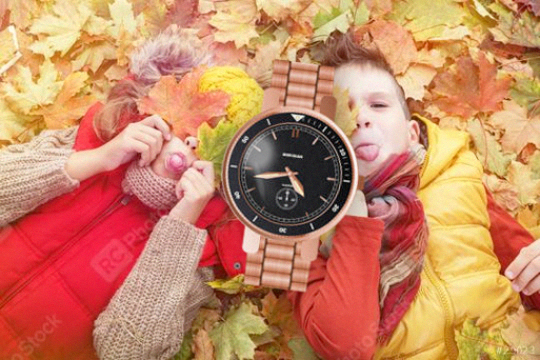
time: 4:43
